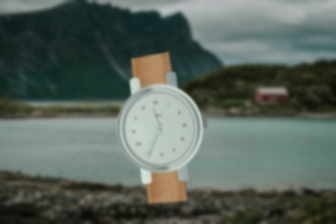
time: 11:35
